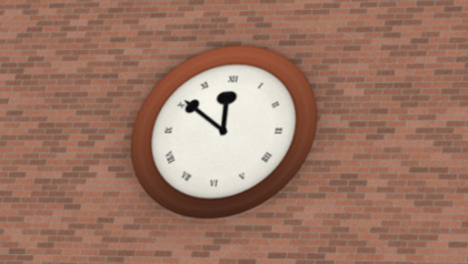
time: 11:51
